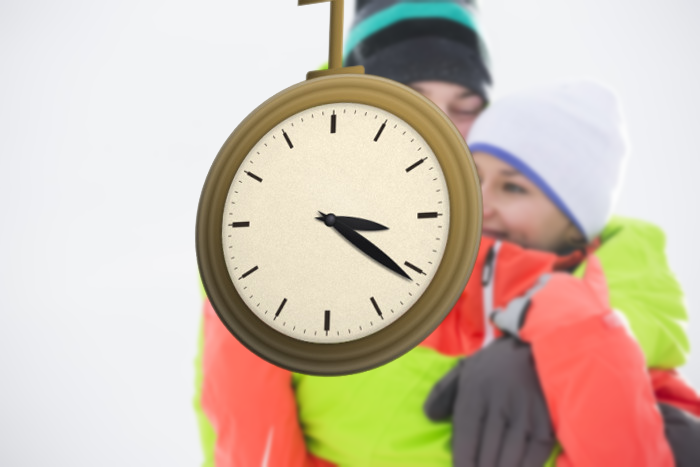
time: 3:21
